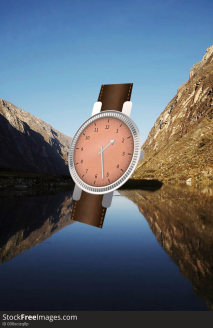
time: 1:27
